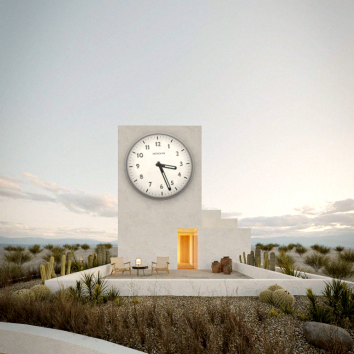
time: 3:27
